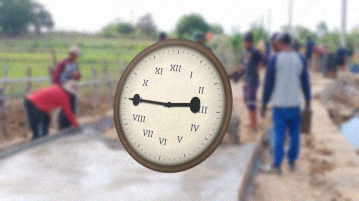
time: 2:45
